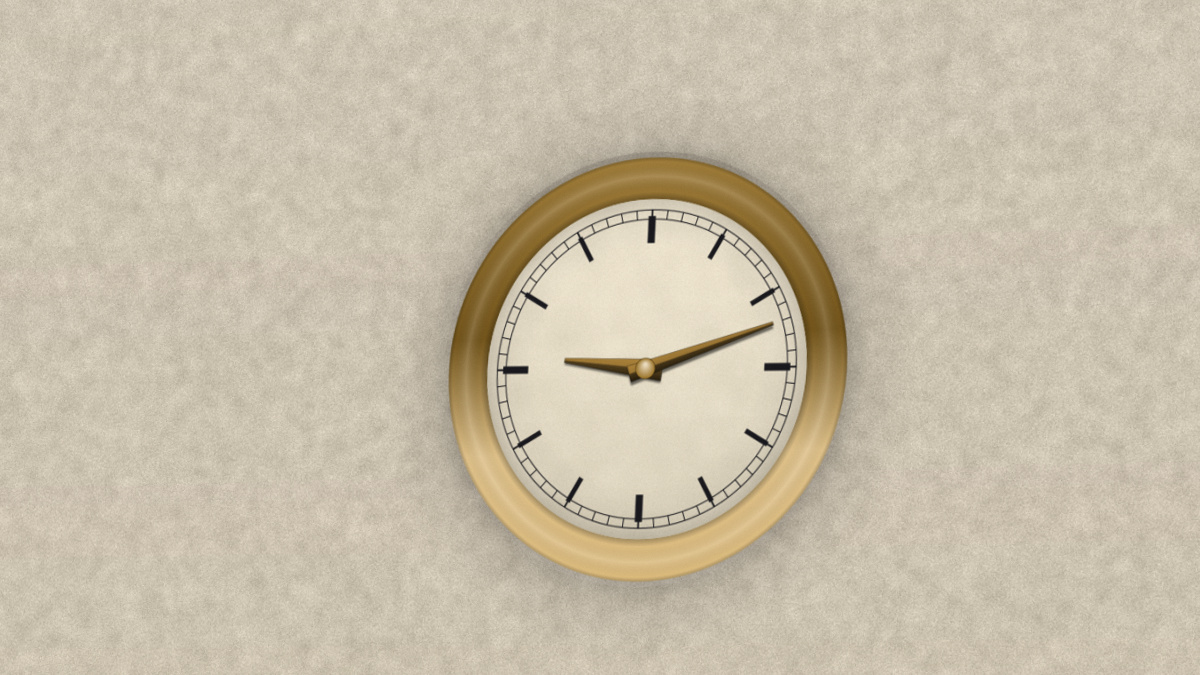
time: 9:12
